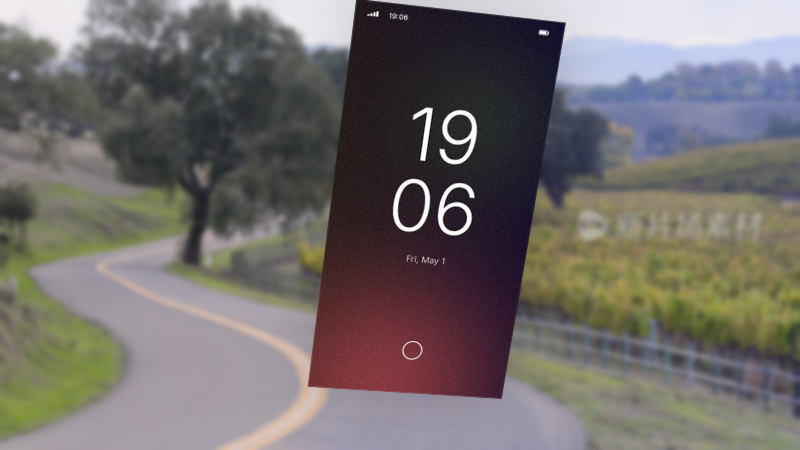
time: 19:06
